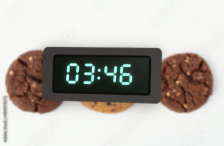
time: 3:46
